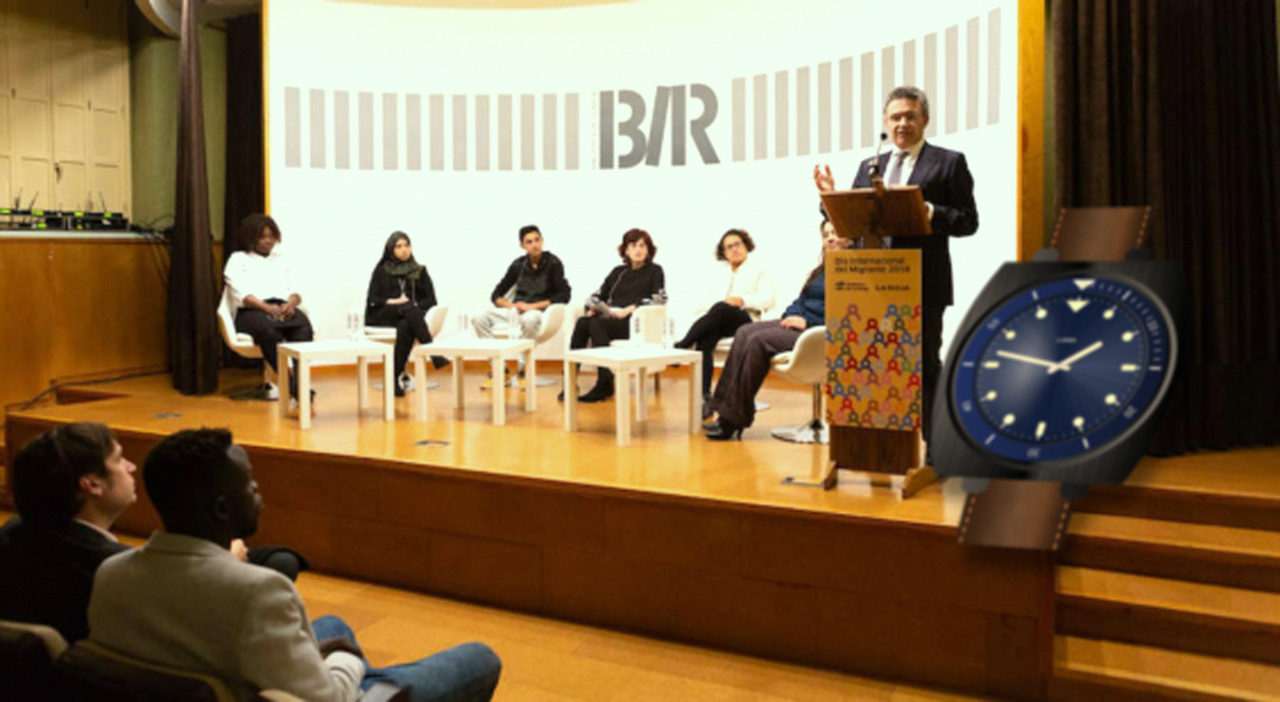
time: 1:47
